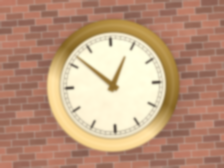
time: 12:52
